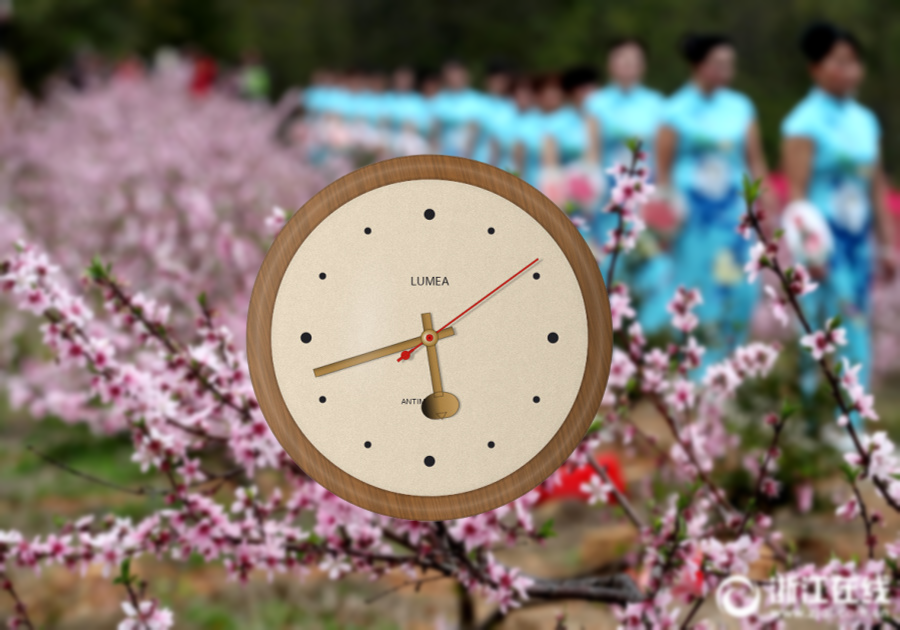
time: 5:42:09
